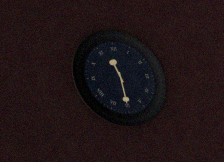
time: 11:30
